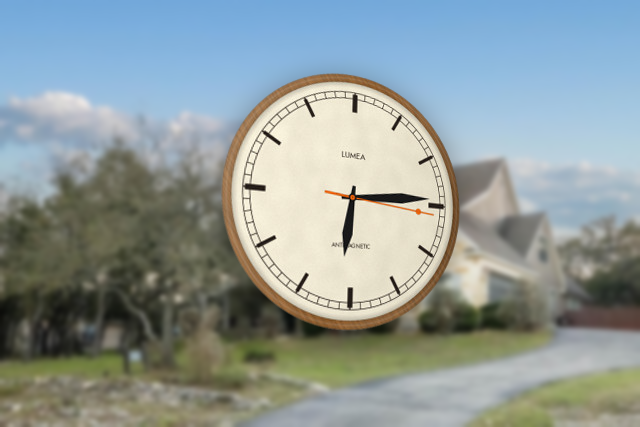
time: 6:14:16
